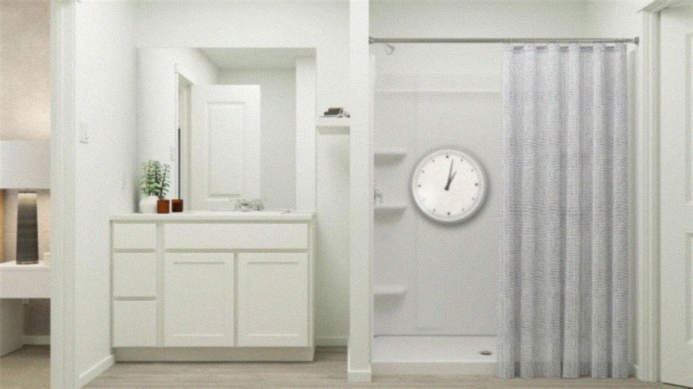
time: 1:02
